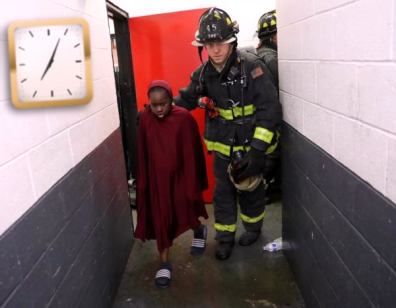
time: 7:04
